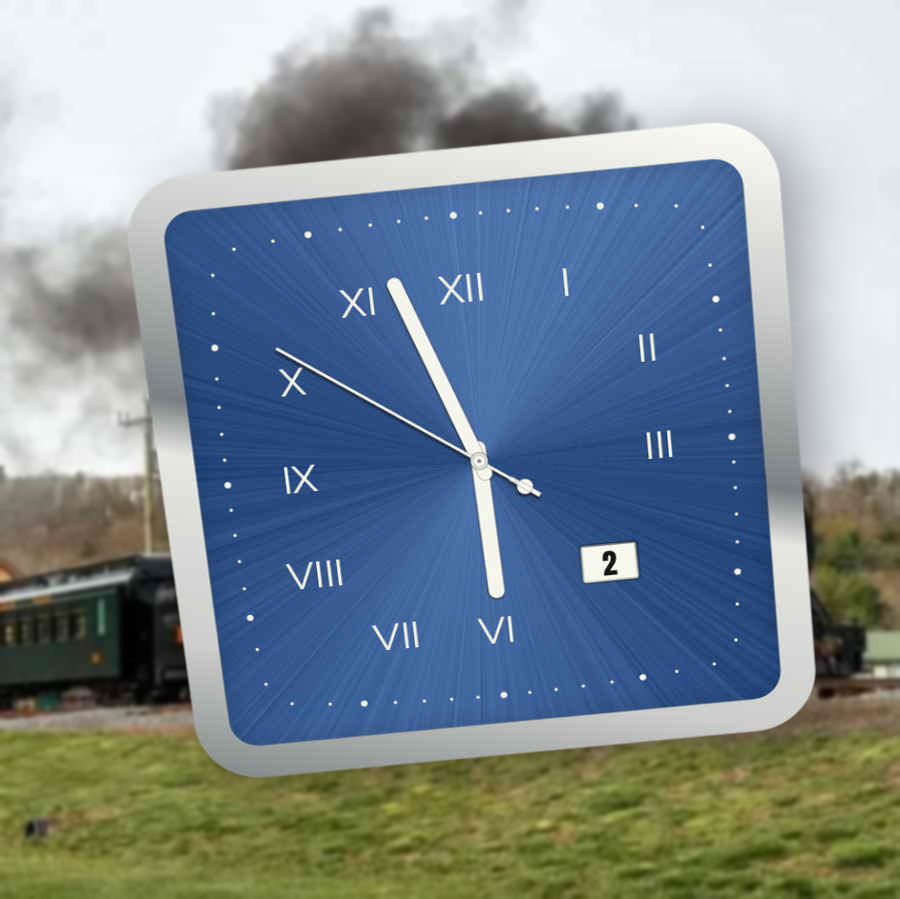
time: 5:56:51
